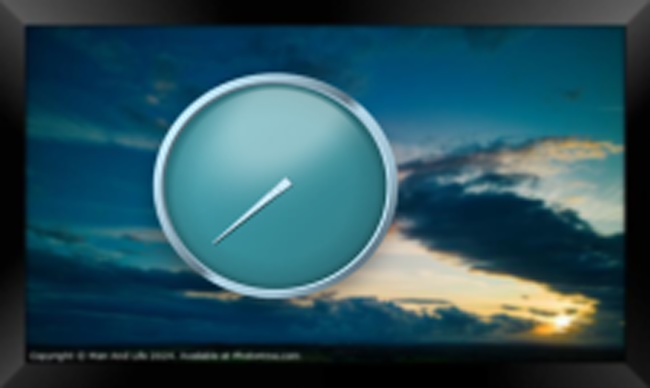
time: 7:38
